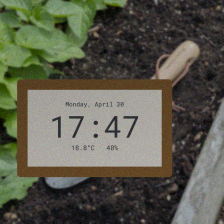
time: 17:47
